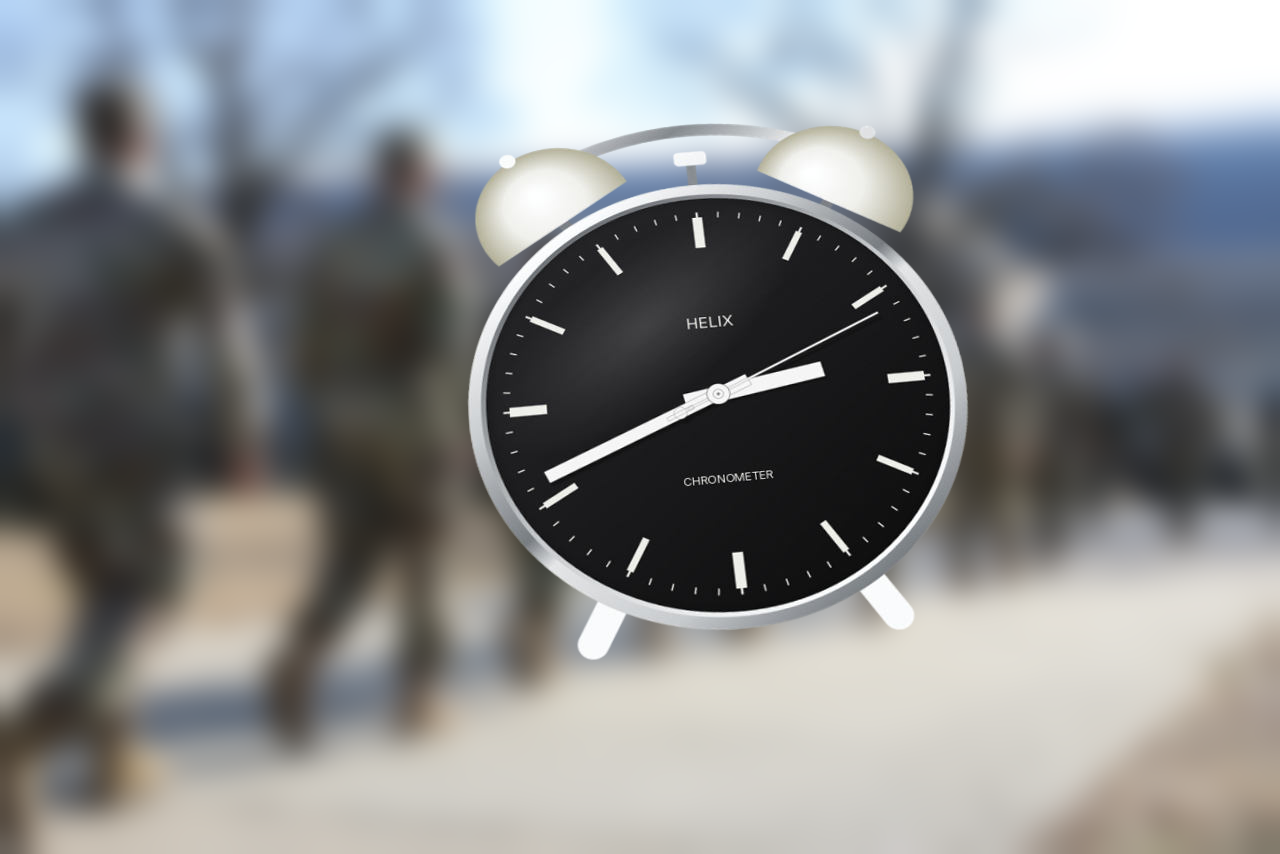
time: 2:41:11
